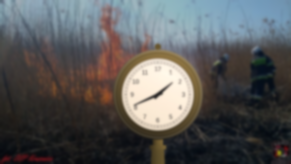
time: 1:41
